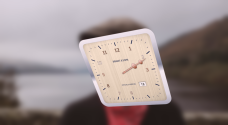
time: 2:11
